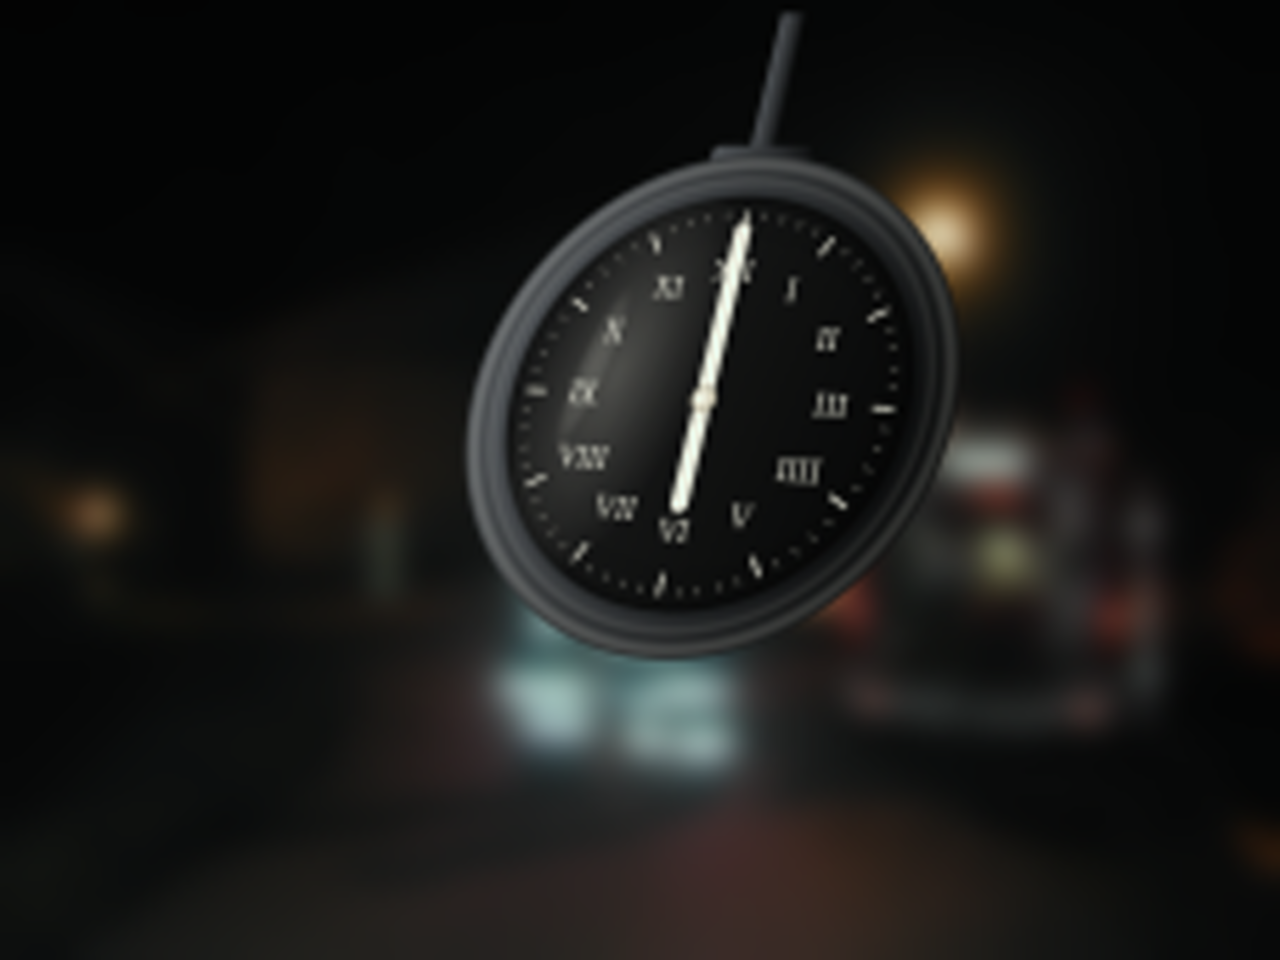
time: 6:00
